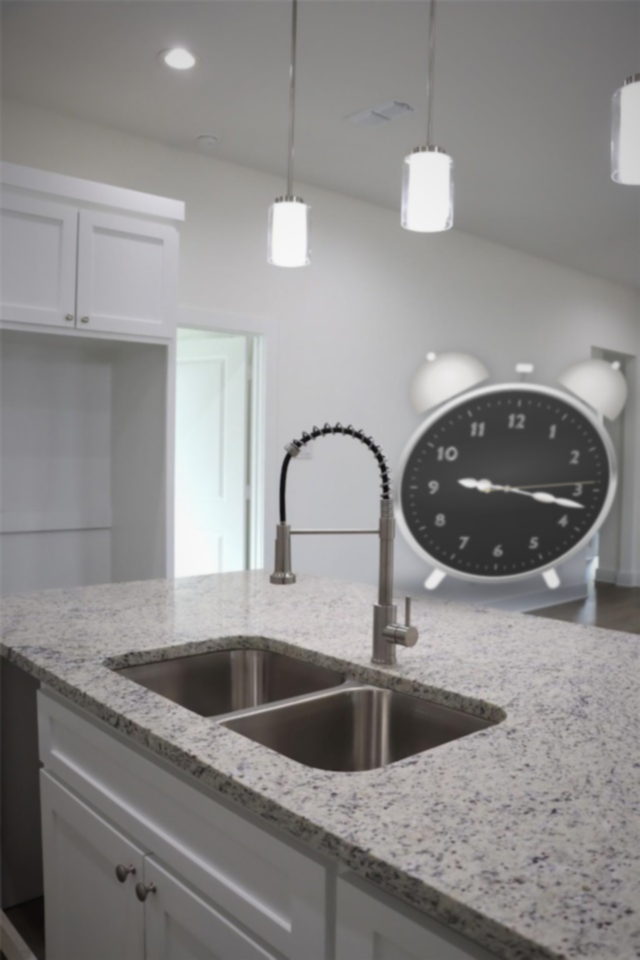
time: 9:17:14
